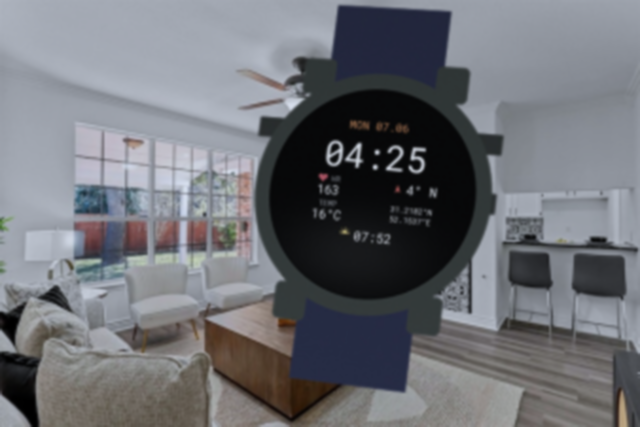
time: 4:25
